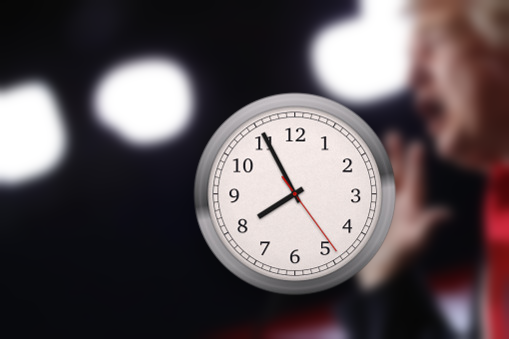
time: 7:55:24
